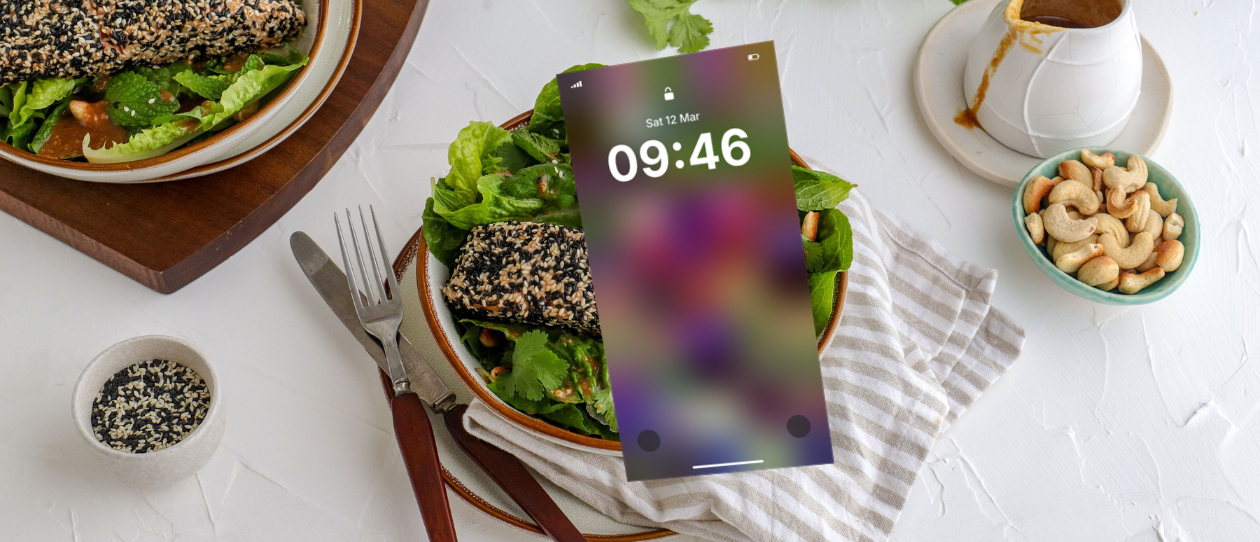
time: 9:46
